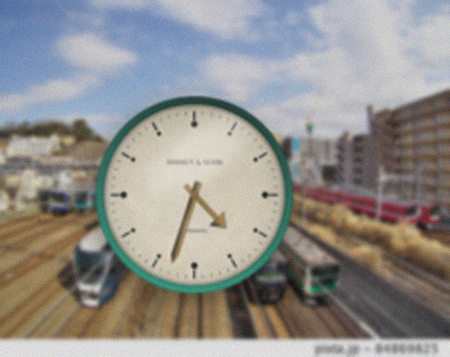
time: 4:33
